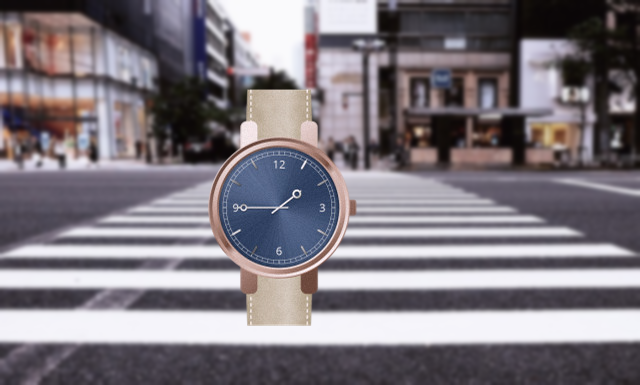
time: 1:45
